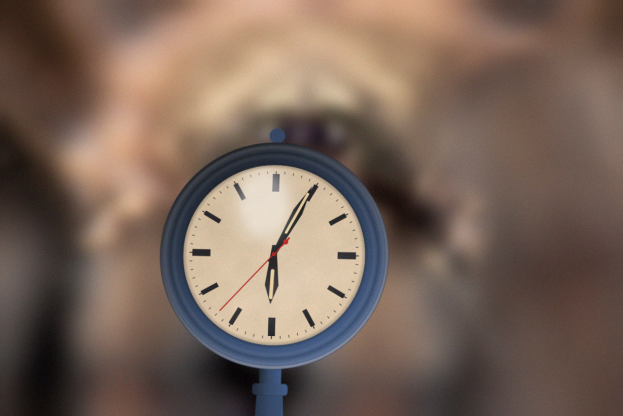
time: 6:04:37
